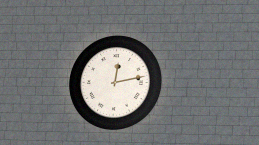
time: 12:13
